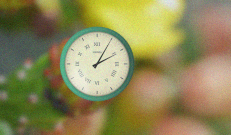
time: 2:05
